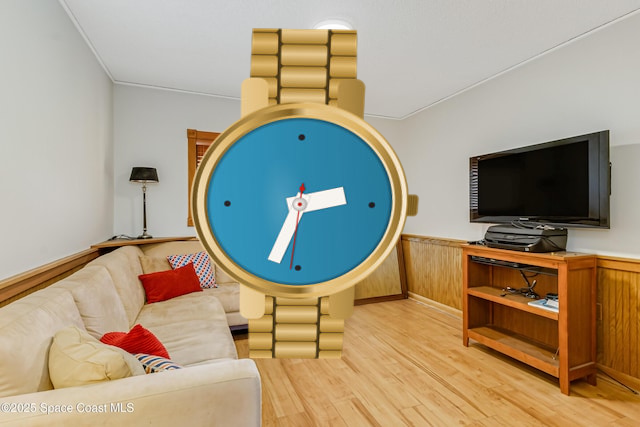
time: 2:33:31
